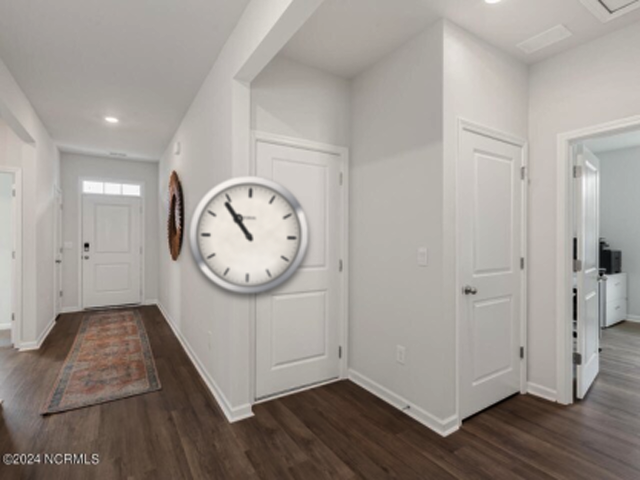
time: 10:54
